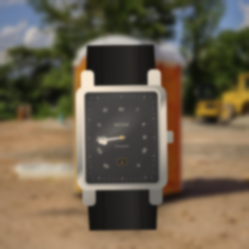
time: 8:44
